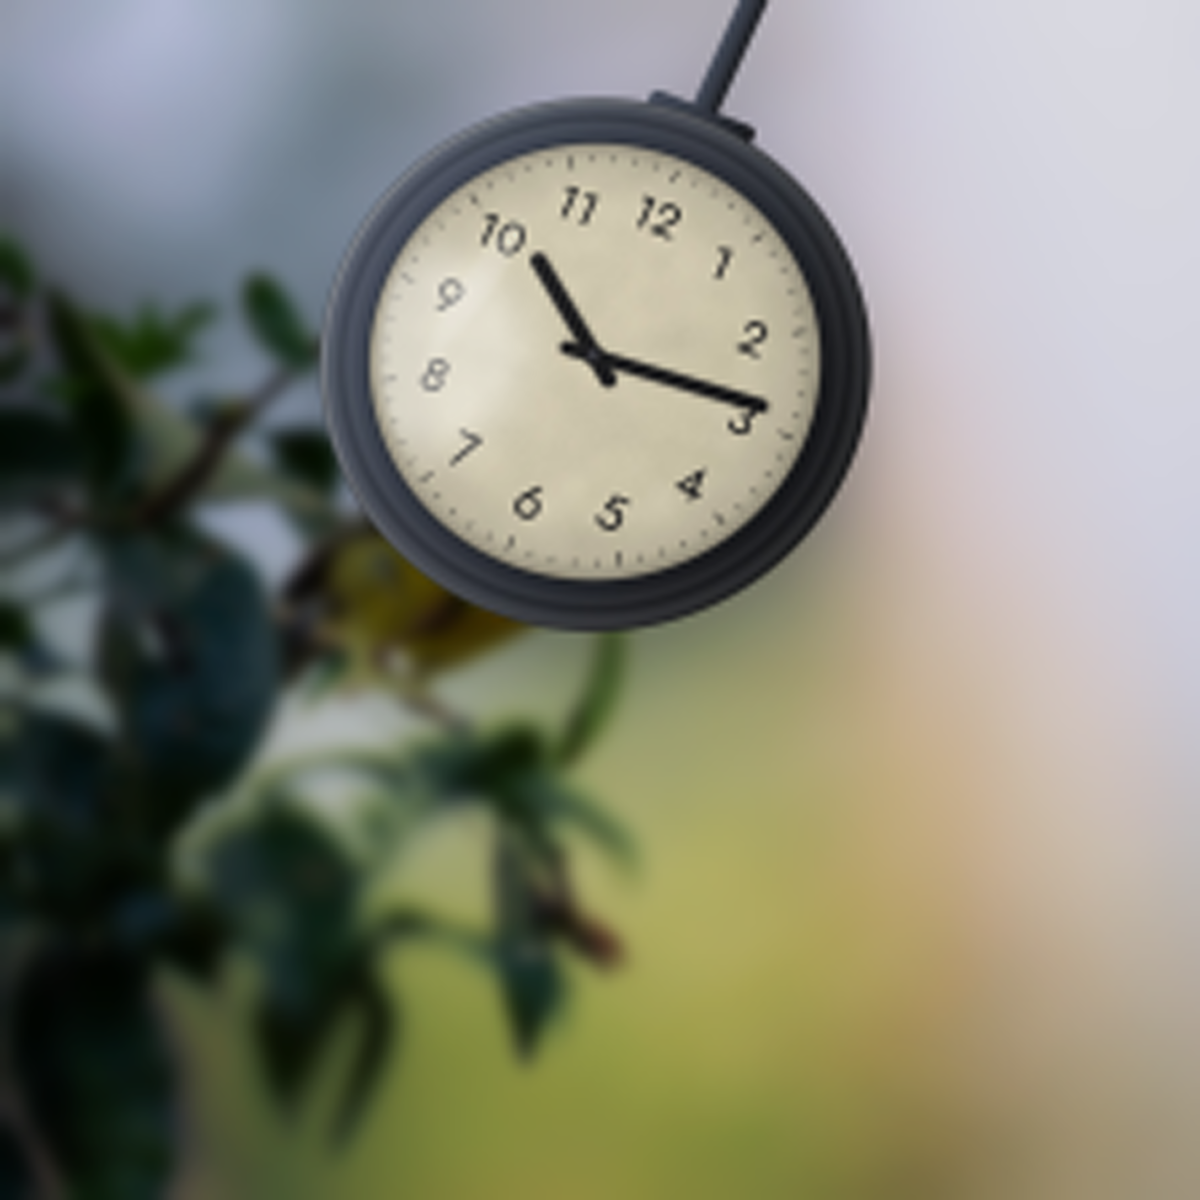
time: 10:14
